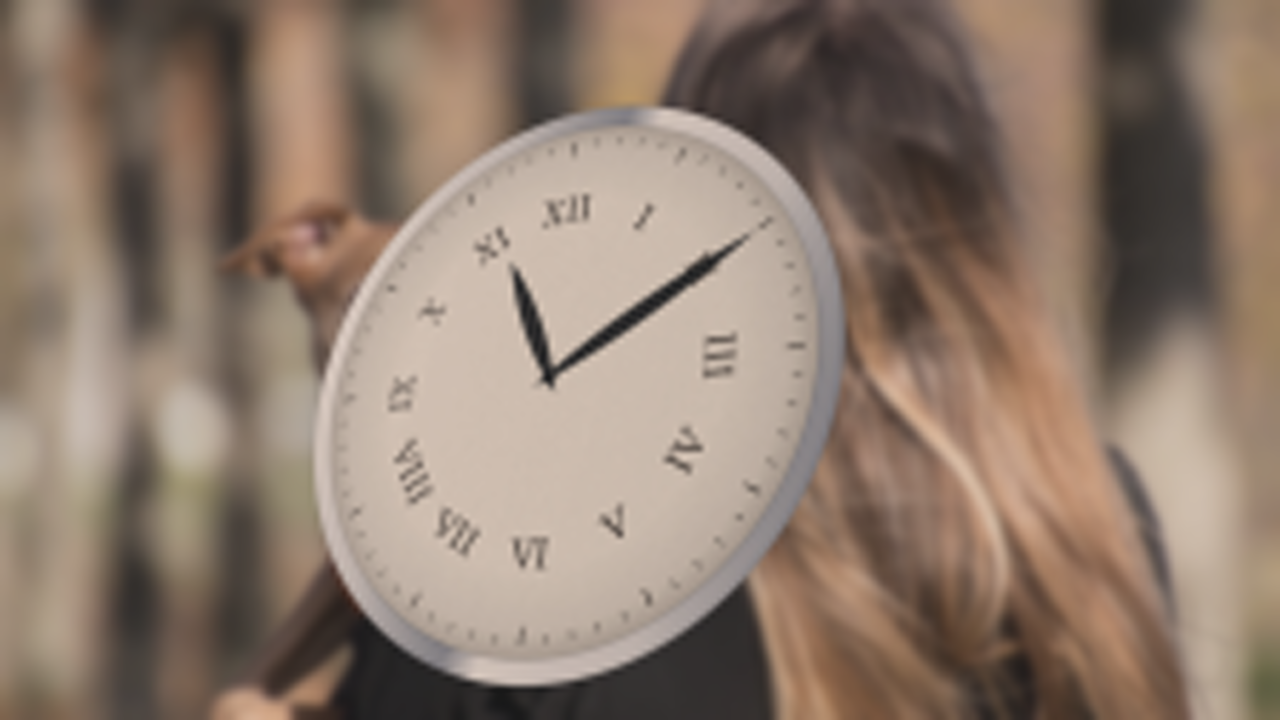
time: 11:10
